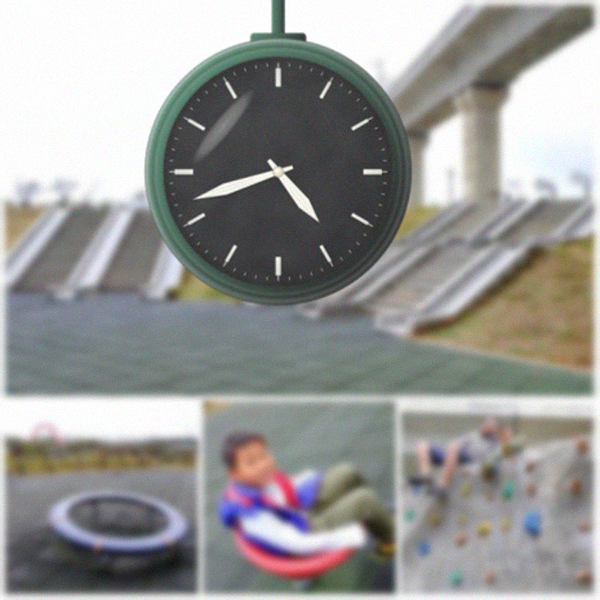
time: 4:42
